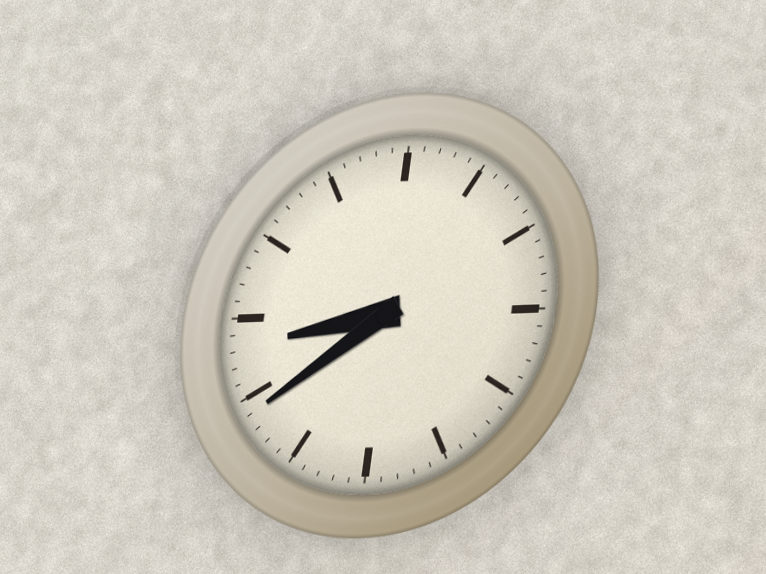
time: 8:39
